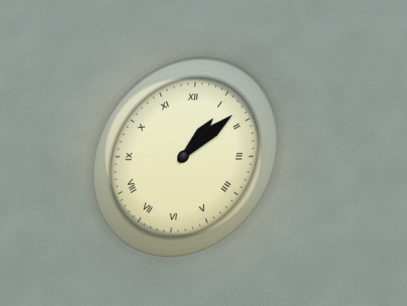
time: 1:08
